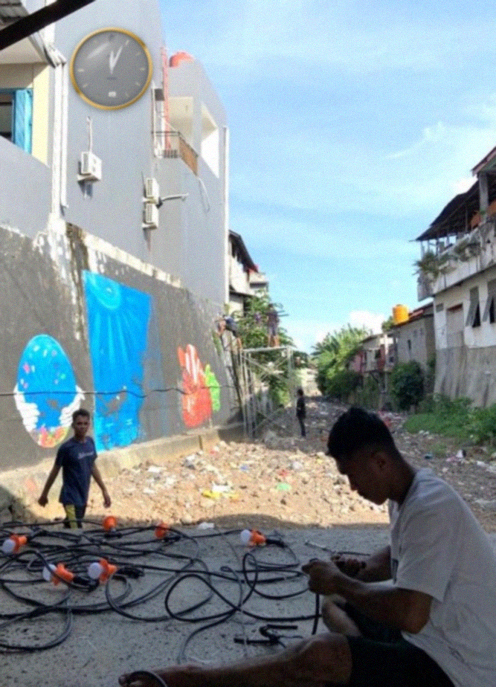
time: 12:04
